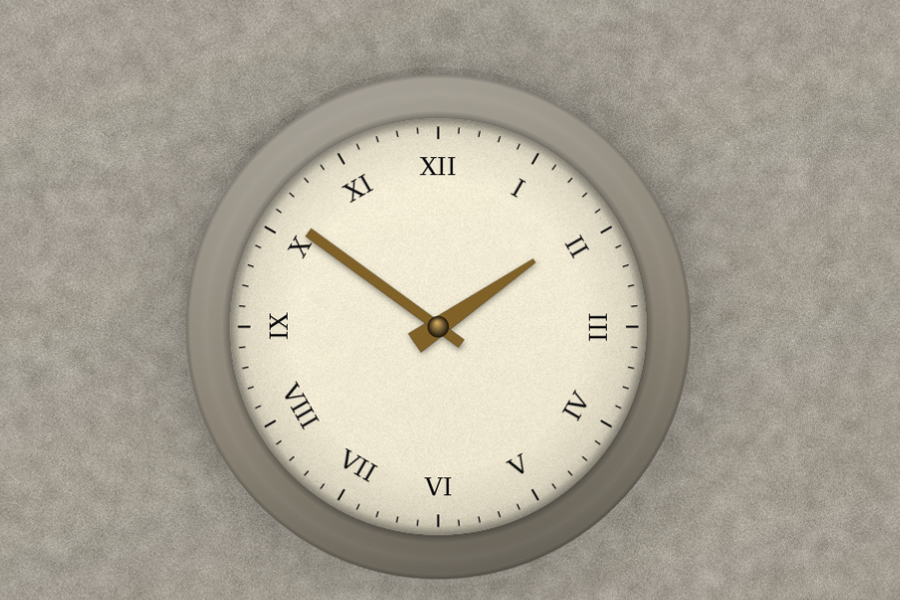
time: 1:51
